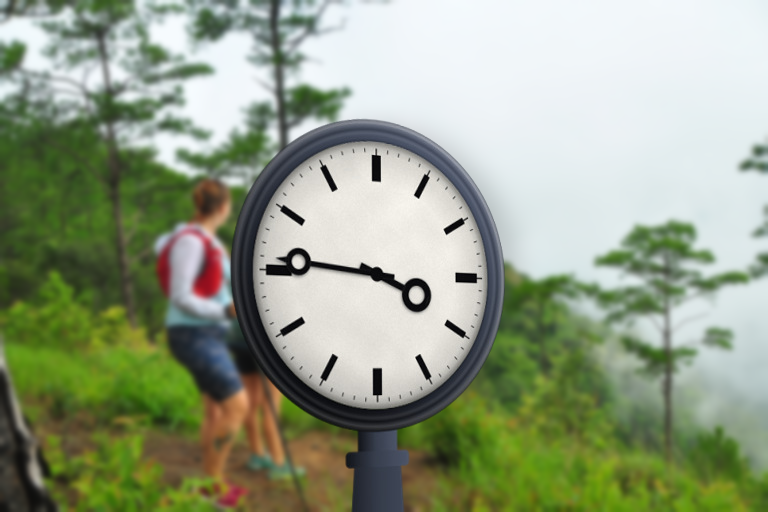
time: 3:46
